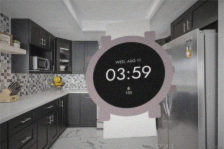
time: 3:59
